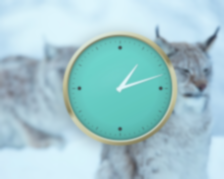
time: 1:12
